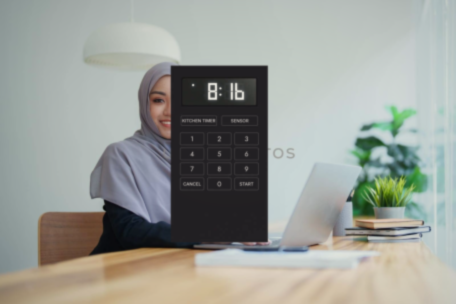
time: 8:16
